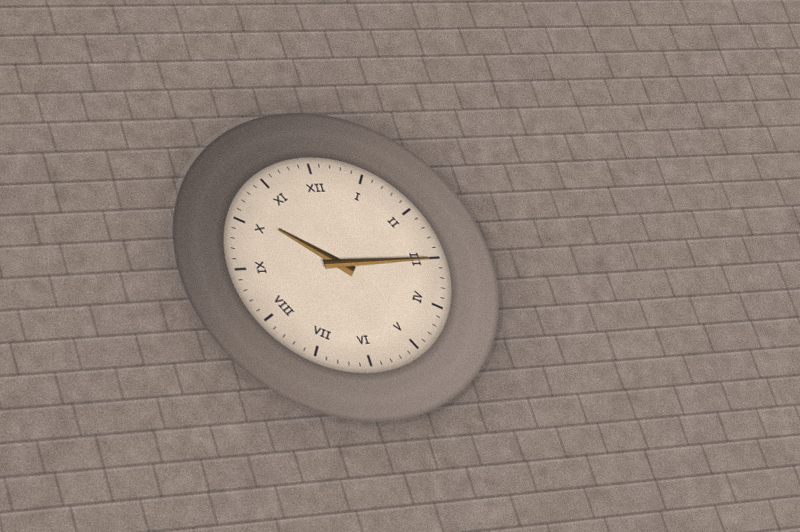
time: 10:15
